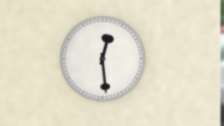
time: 12:29
